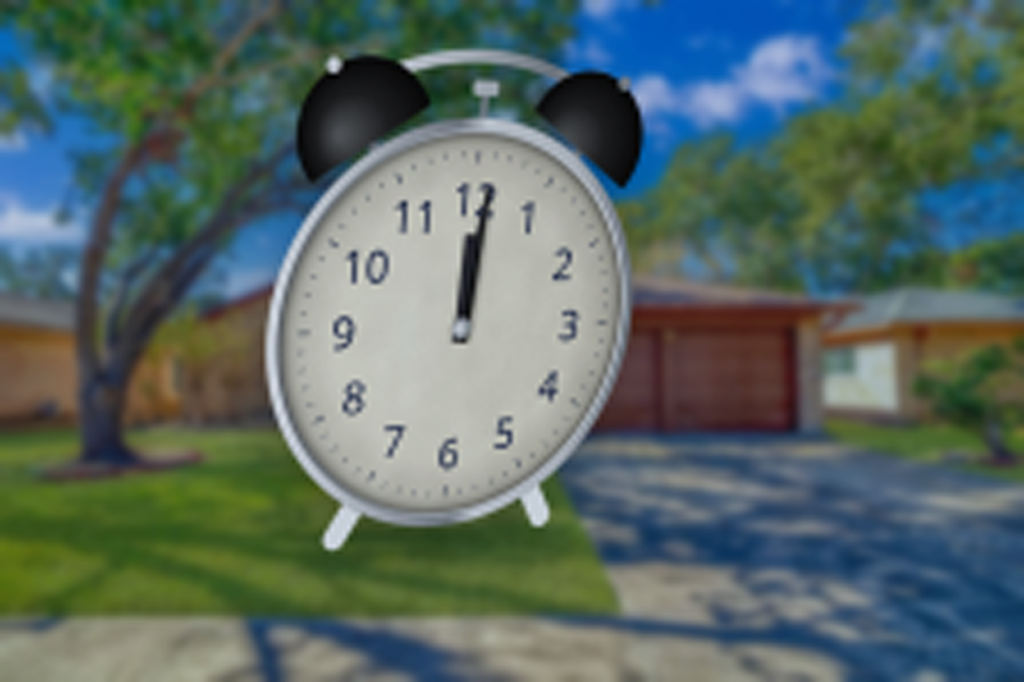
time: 12:01
